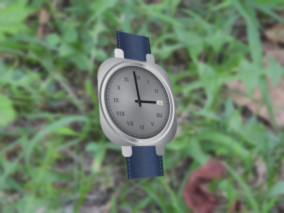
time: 2:59
